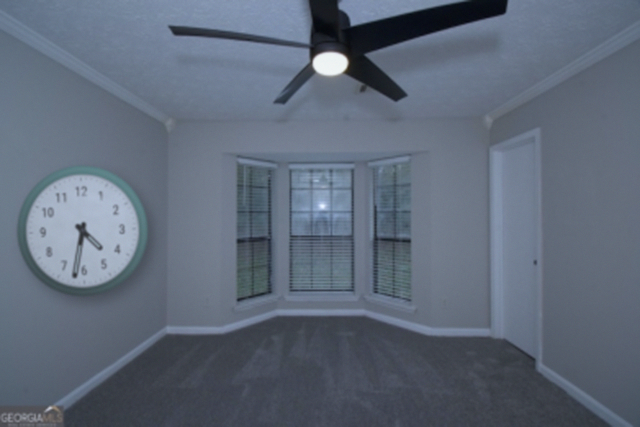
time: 4:32
